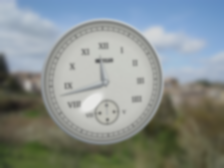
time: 11:43
